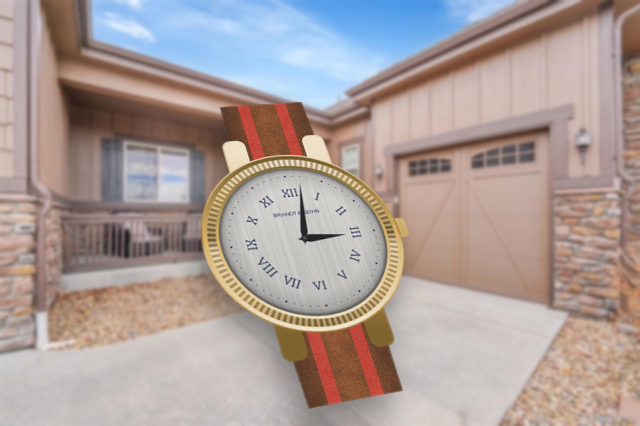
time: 3:02
